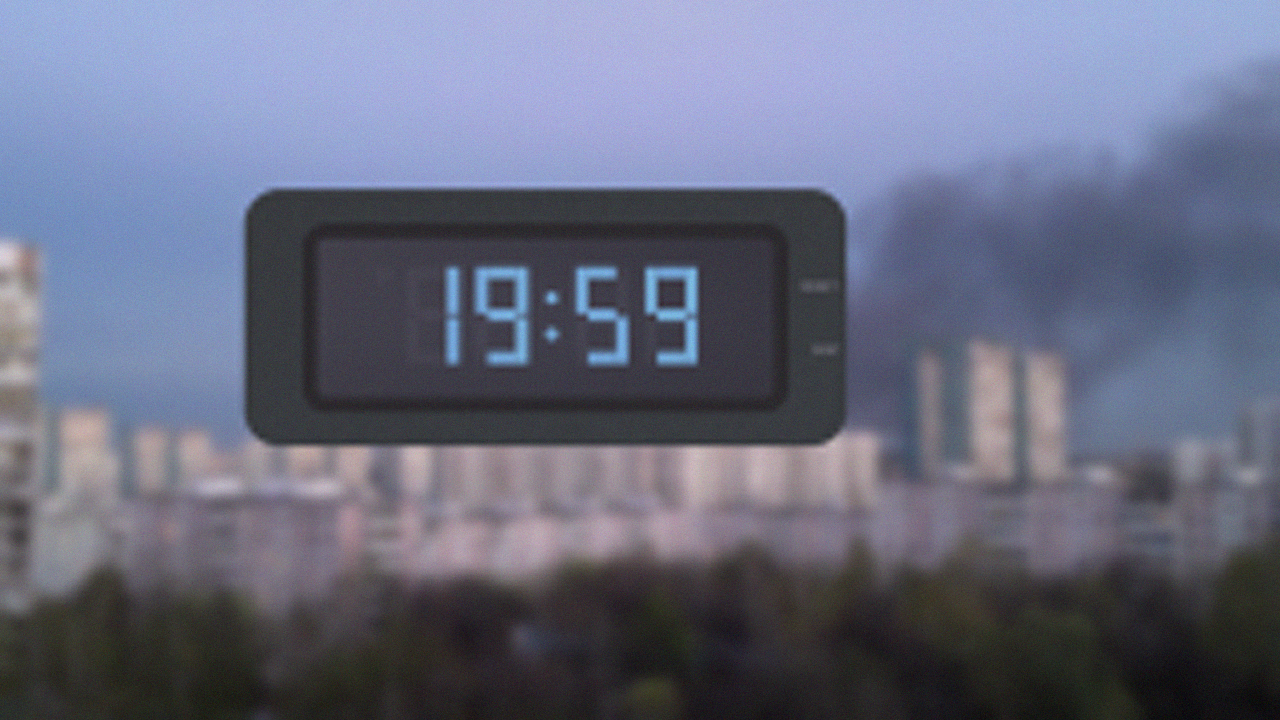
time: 19:59
